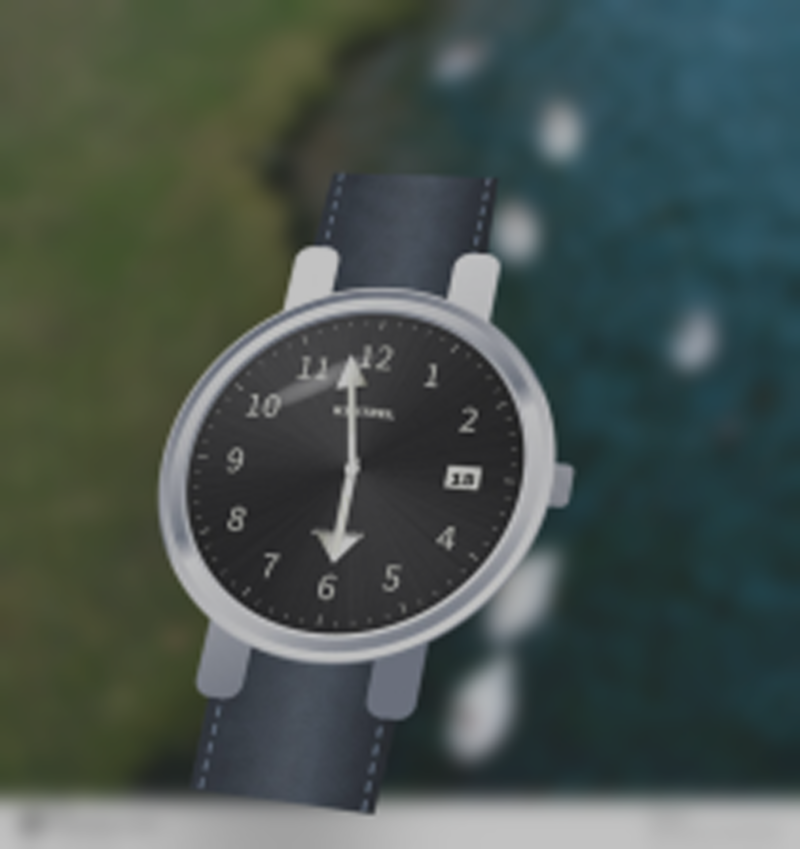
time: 5:58
